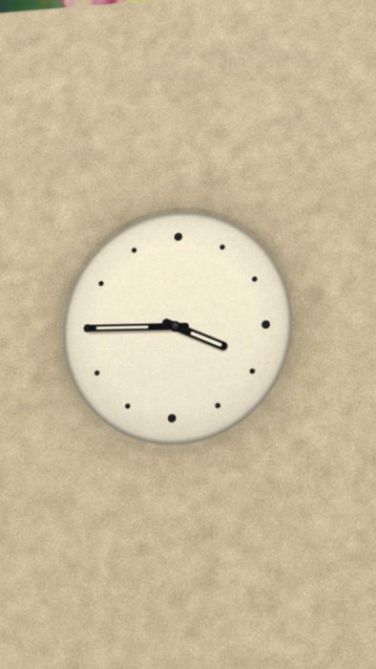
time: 3:45
